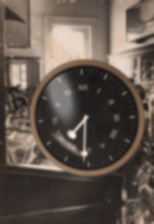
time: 7:31
